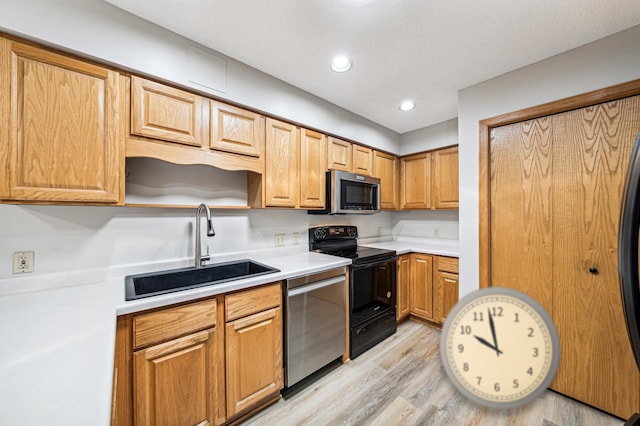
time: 9:58
